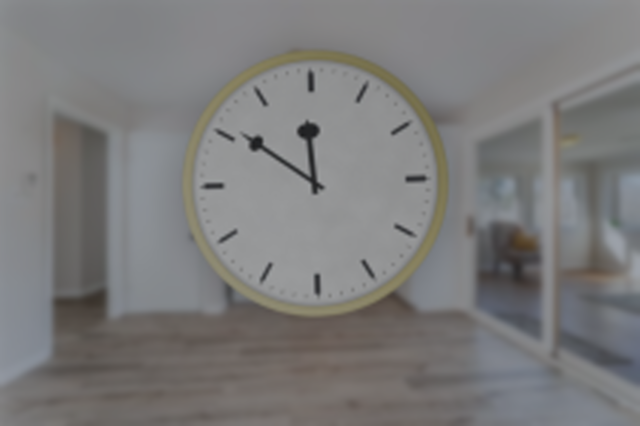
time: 11:51
